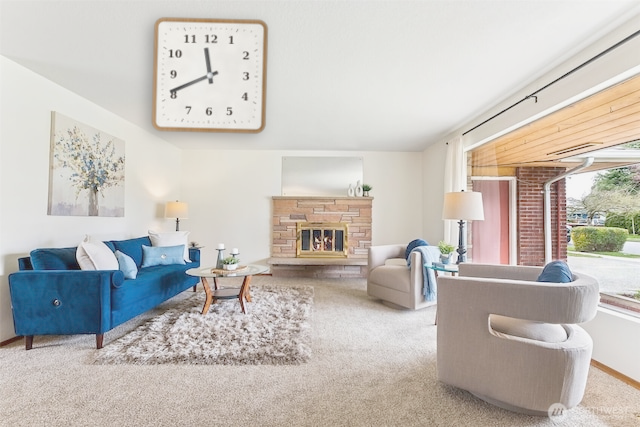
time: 11:41
